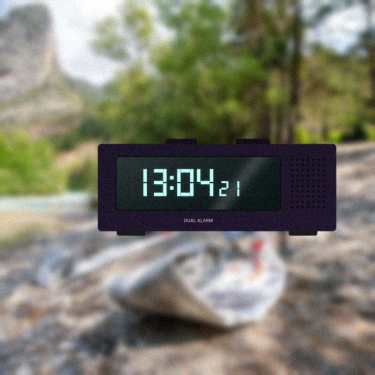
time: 13:04:21
